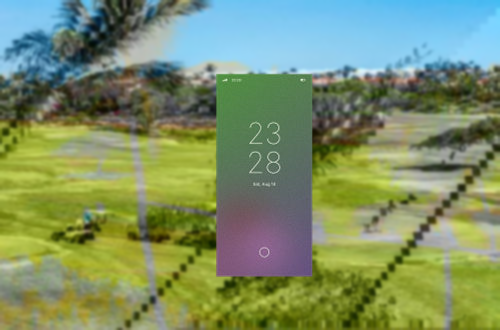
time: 23:28
